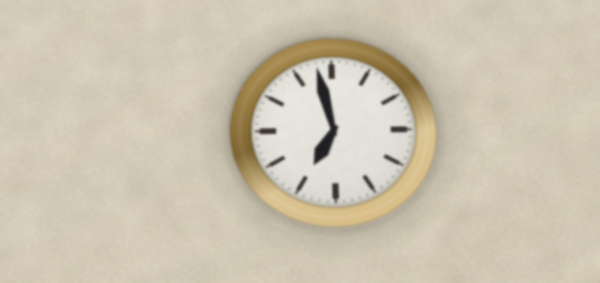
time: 6:58
